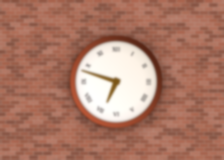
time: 6:48
